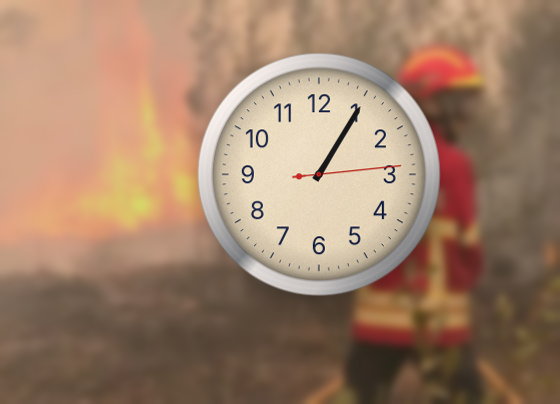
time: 1:05:14
